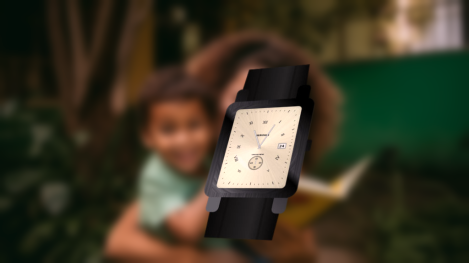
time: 11:04
